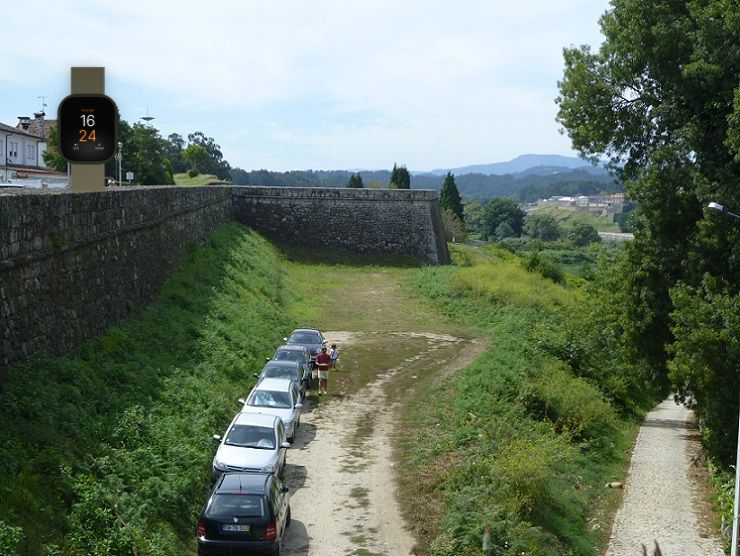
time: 16:24
